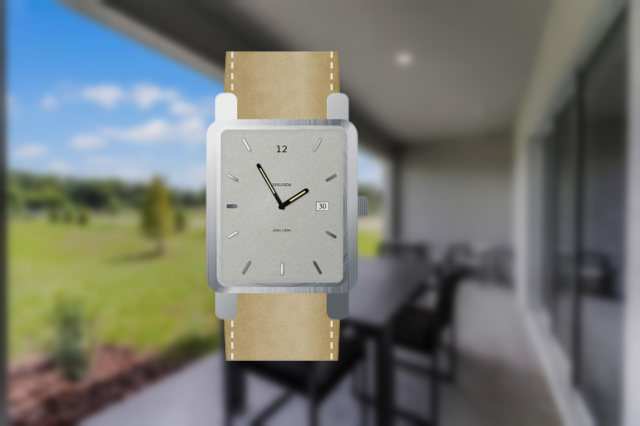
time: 1:55
